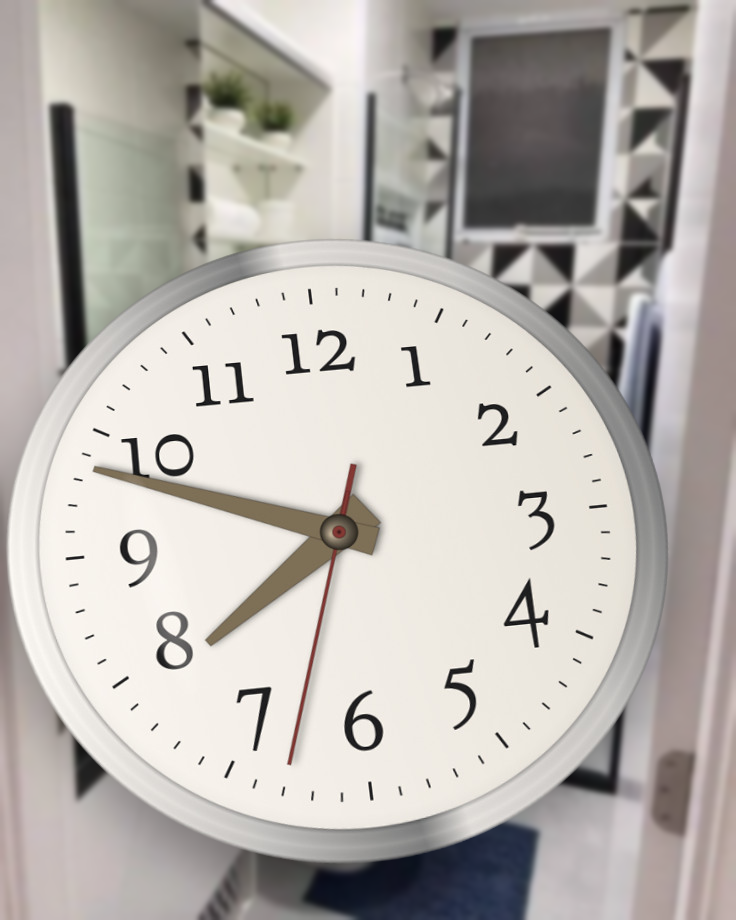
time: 7:48:33
